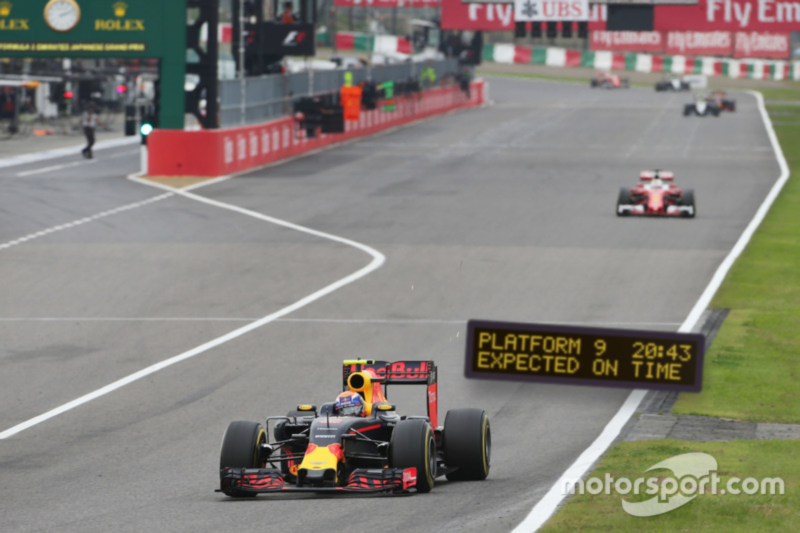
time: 20:43
